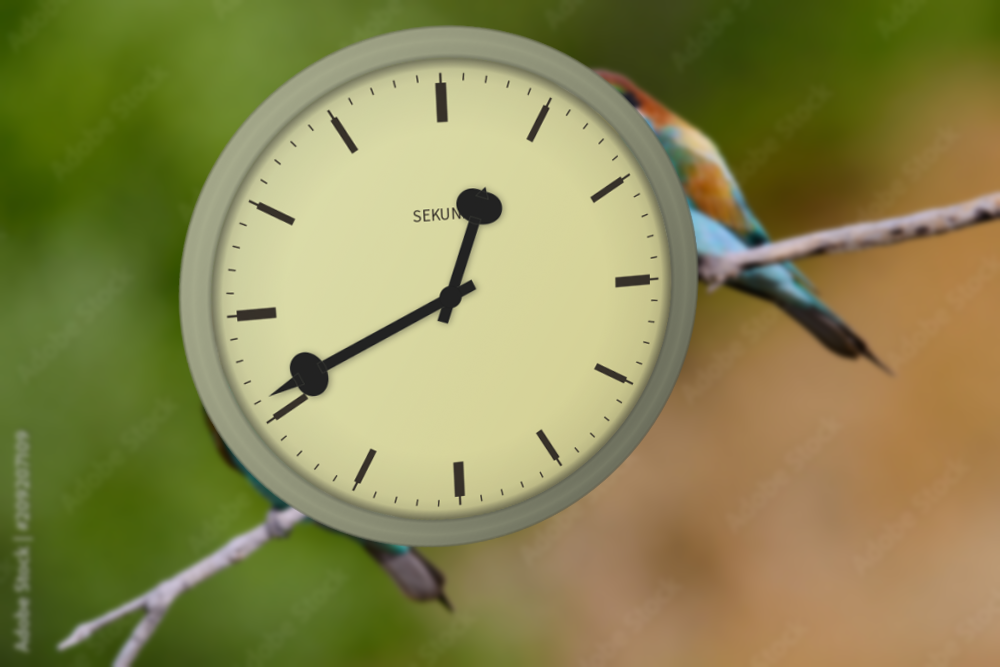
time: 12:41
